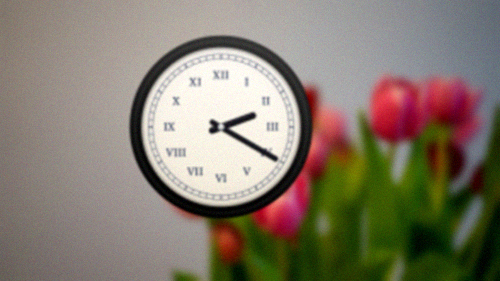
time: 2:20
